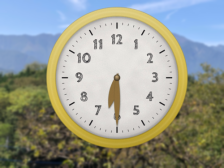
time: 6:30
